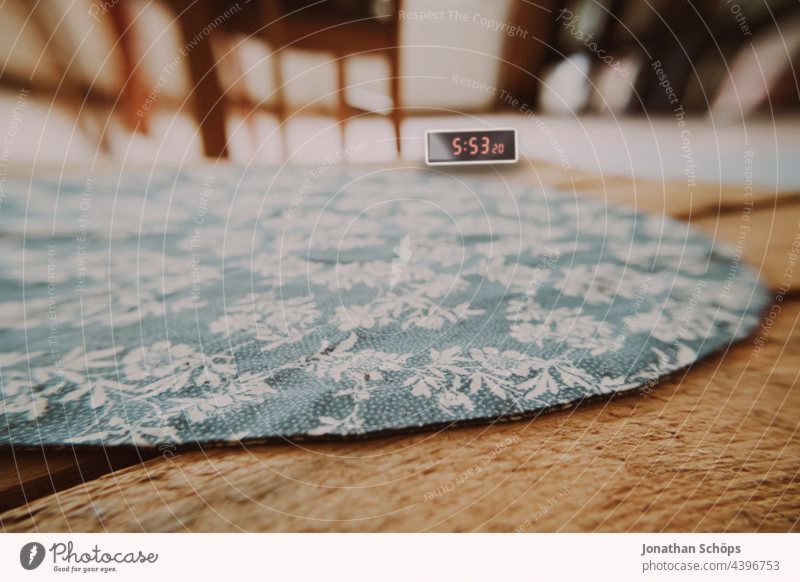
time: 5:53
